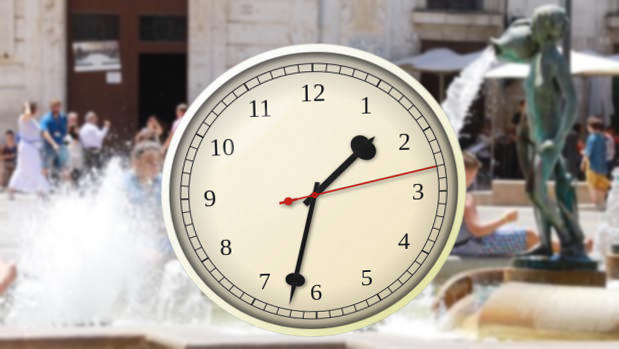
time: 1:32:13
